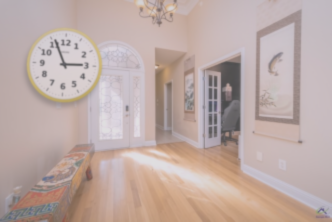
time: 2:56
